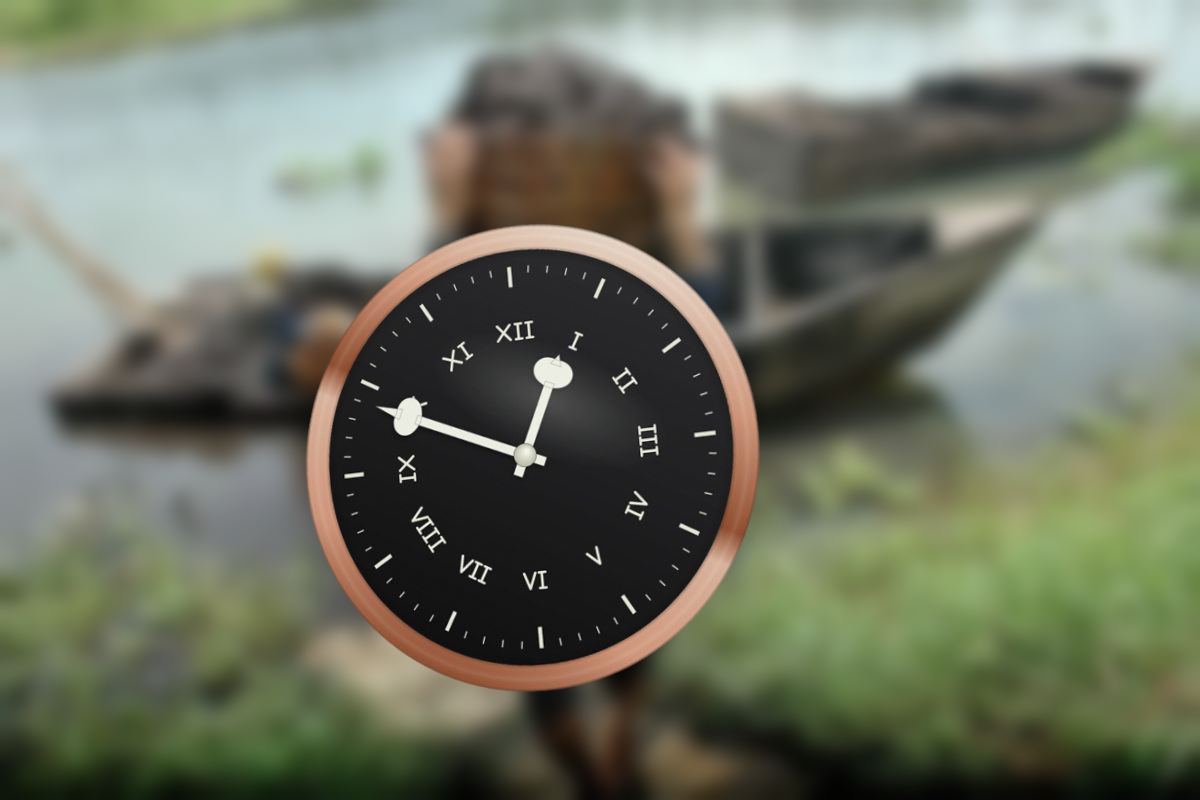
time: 12:49
